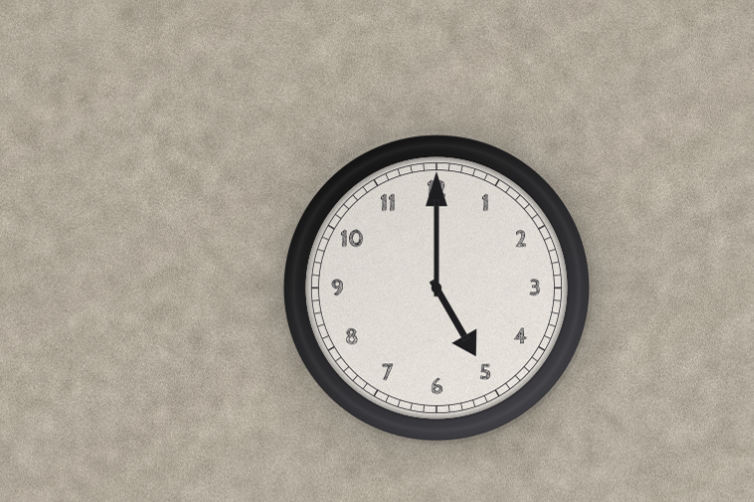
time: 5:00
